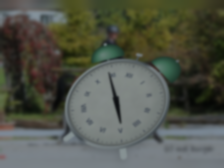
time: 4:54
